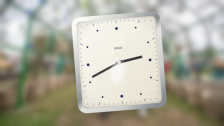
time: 2:41
